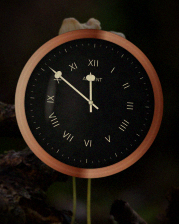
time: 11:51
